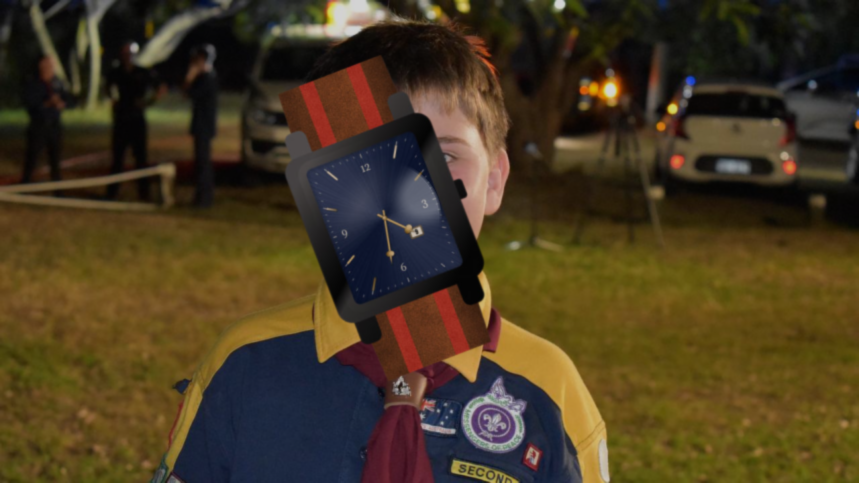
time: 4:32
